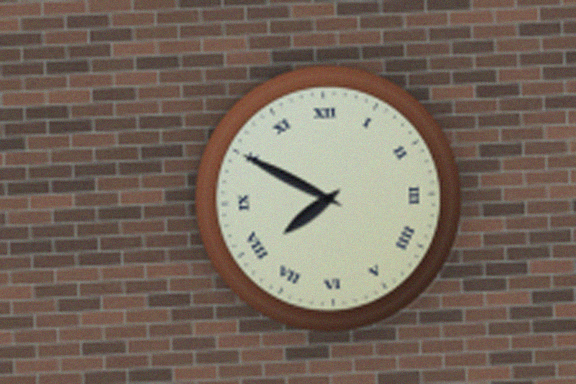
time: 7:50
